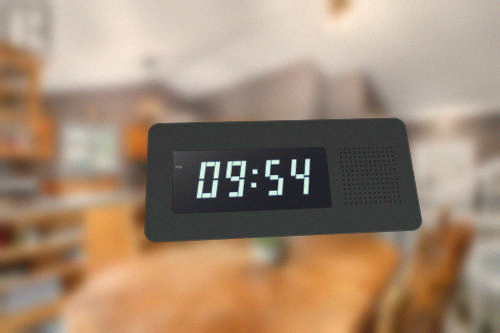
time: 9:54
